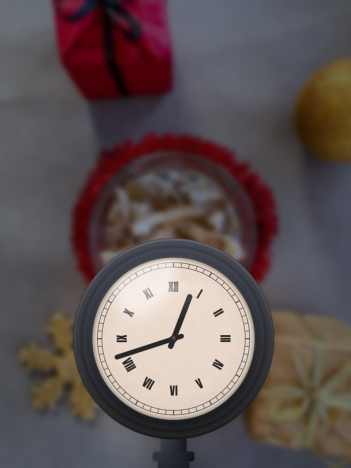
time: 12:42
